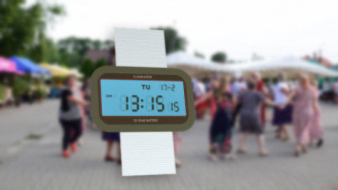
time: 13:15:15
